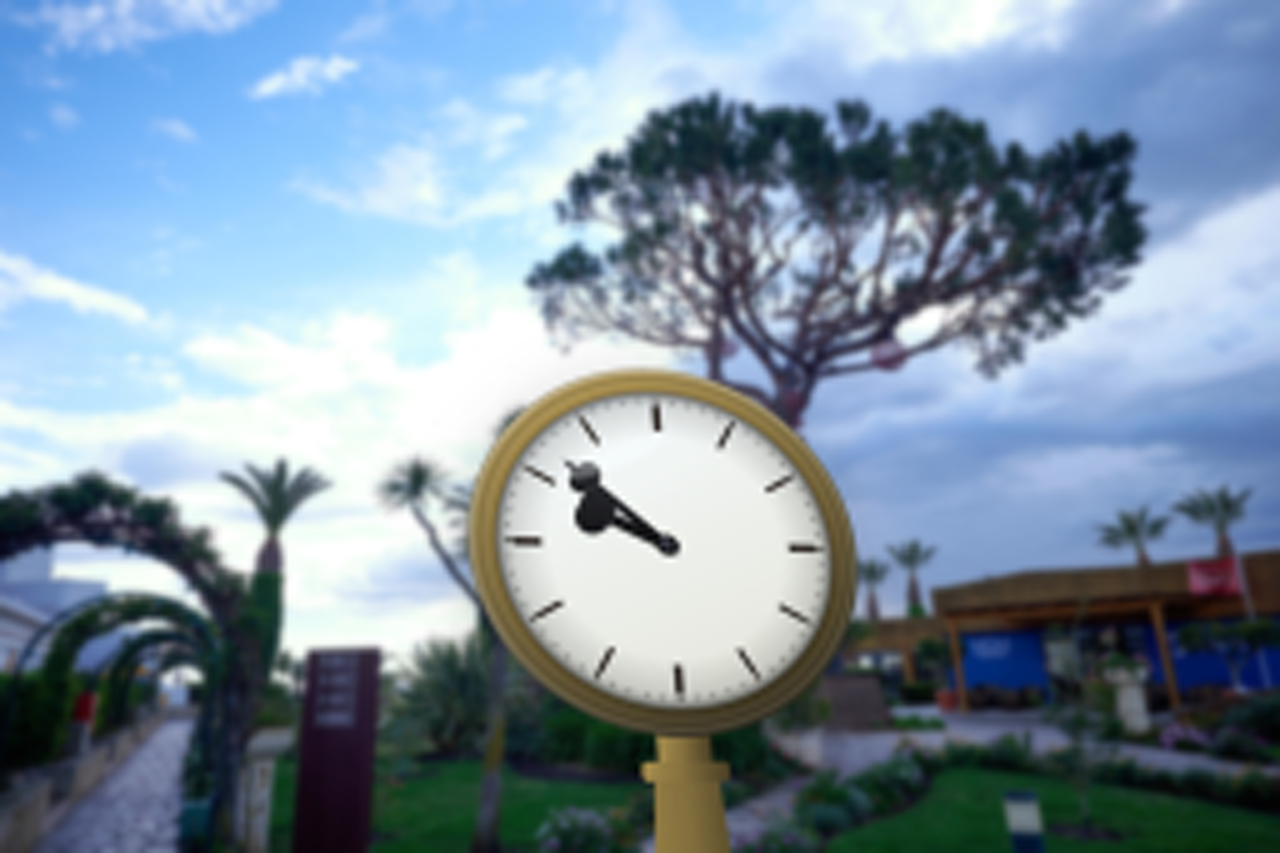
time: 9:52
